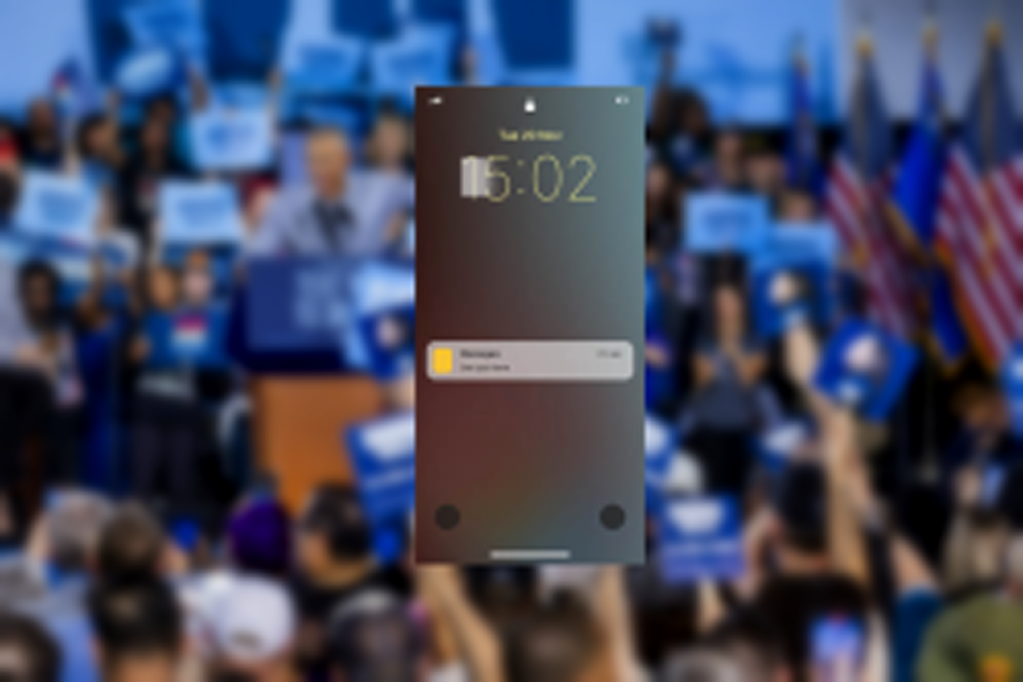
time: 15:02
